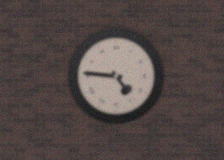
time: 4:46
